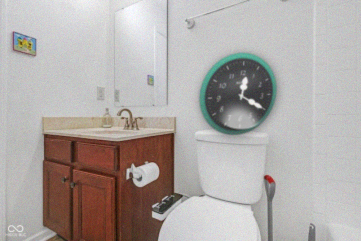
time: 12:20
